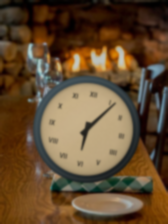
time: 6:06
